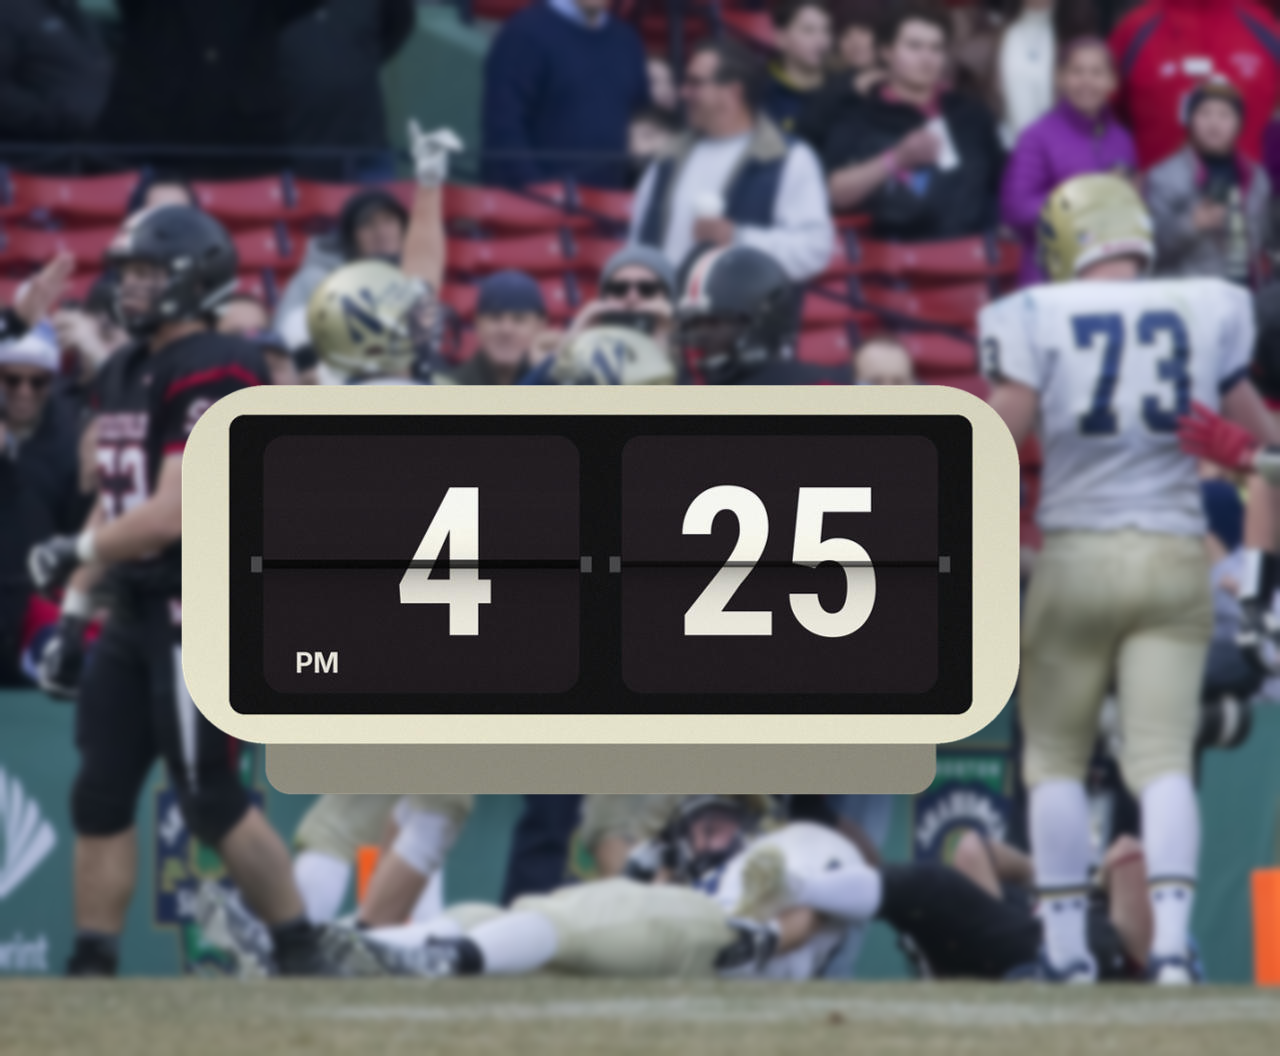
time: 4:25
